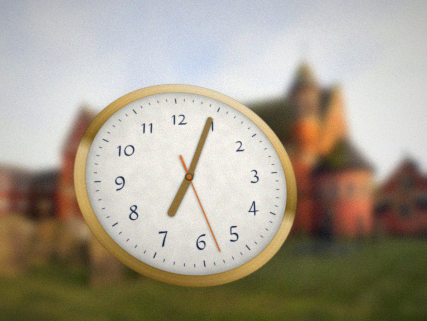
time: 7:04:28
